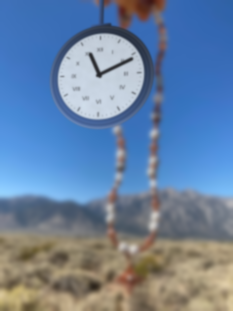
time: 11:11
